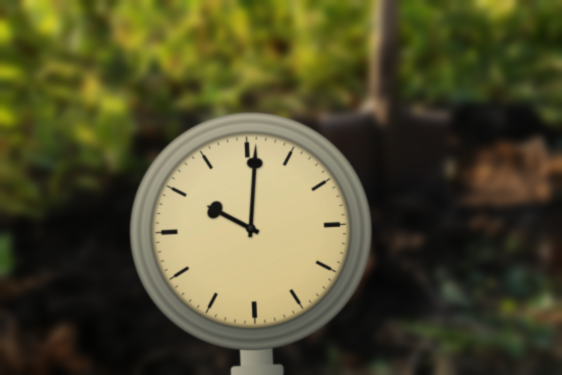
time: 10:01
